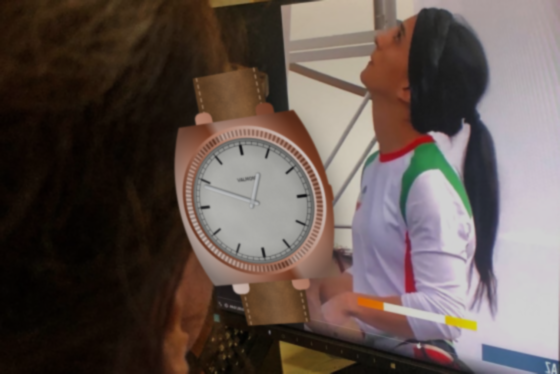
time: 12:49
